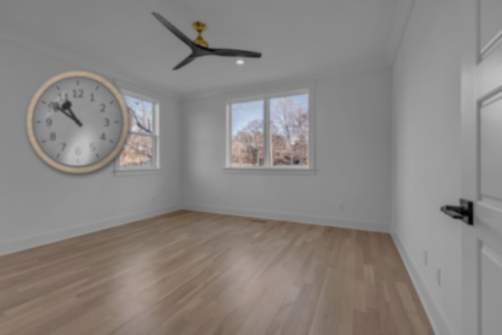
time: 10:51
